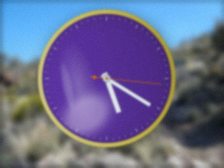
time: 5:20:16
